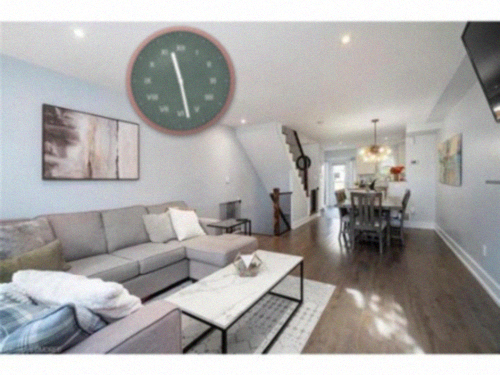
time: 11:28
